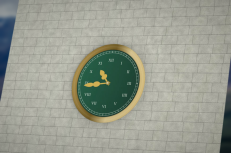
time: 10:44
